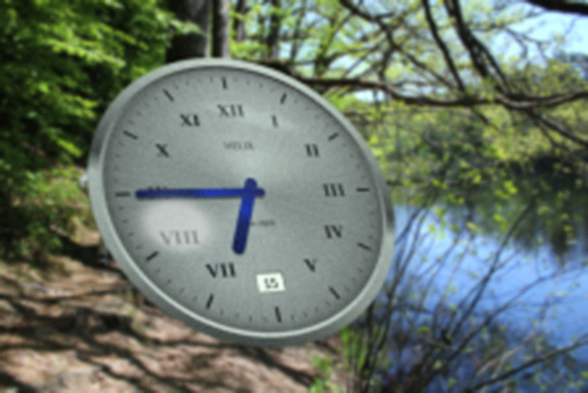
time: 6:45
